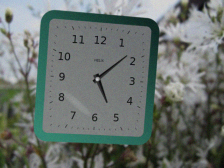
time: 5:08
